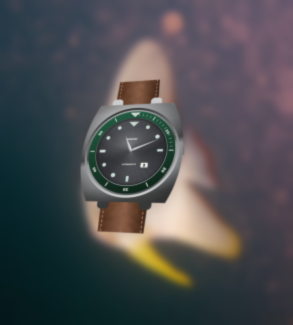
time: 11:11
